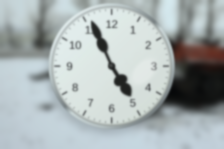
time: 4:56
